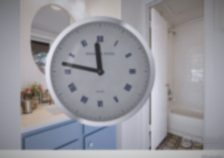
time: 11:47
